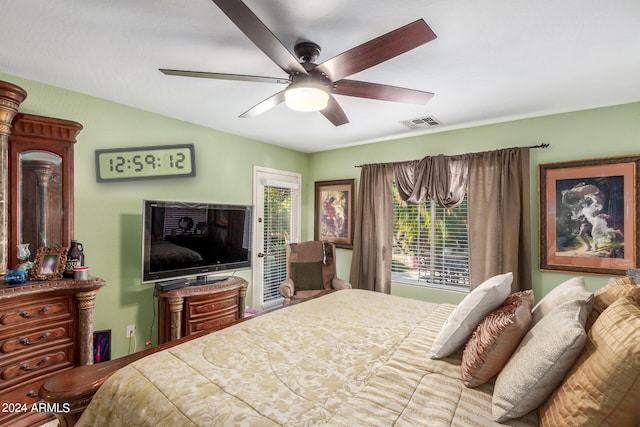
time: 12:59:12
